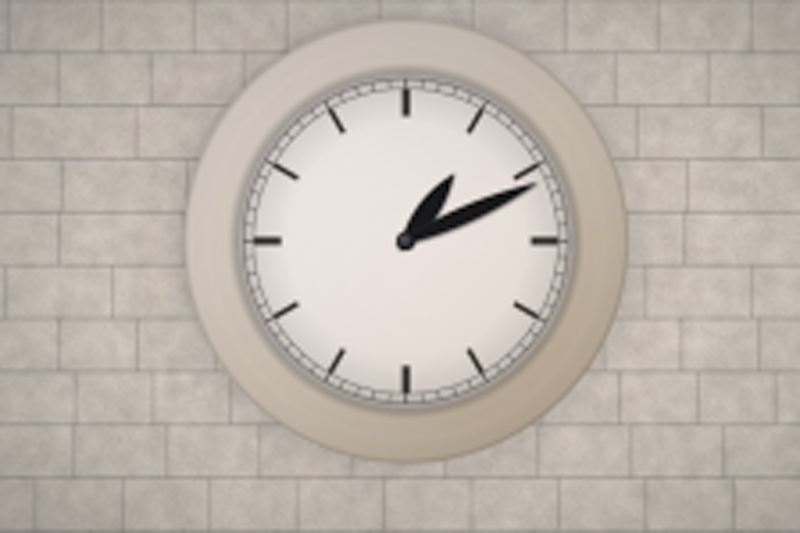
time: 1:11
